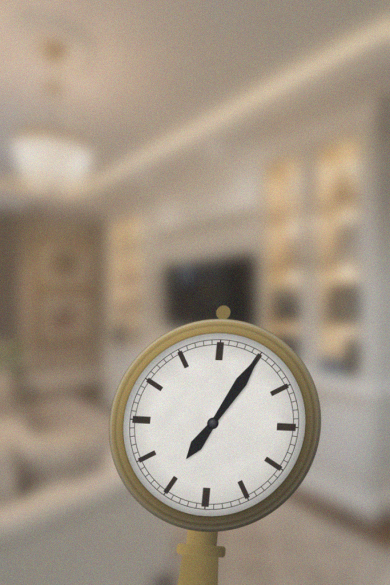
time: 7:05
